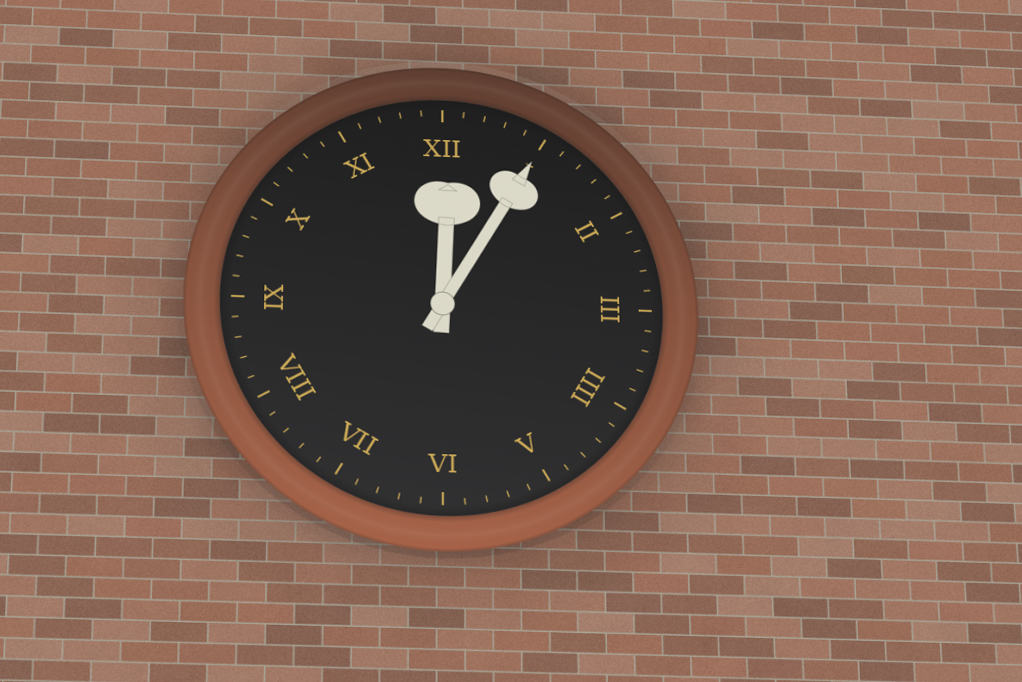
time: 12:05
